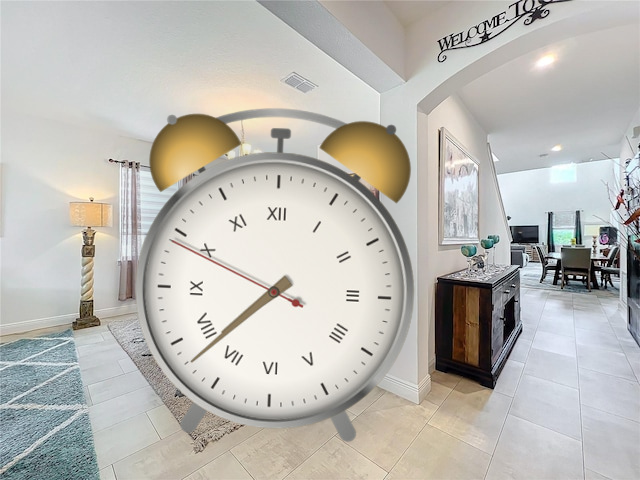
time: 7:37:49
